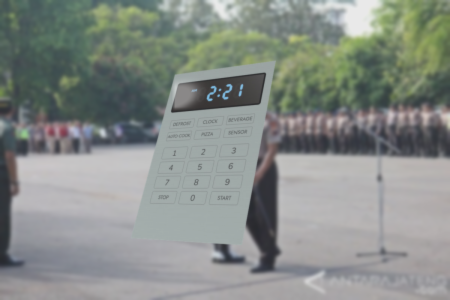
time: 2:21
